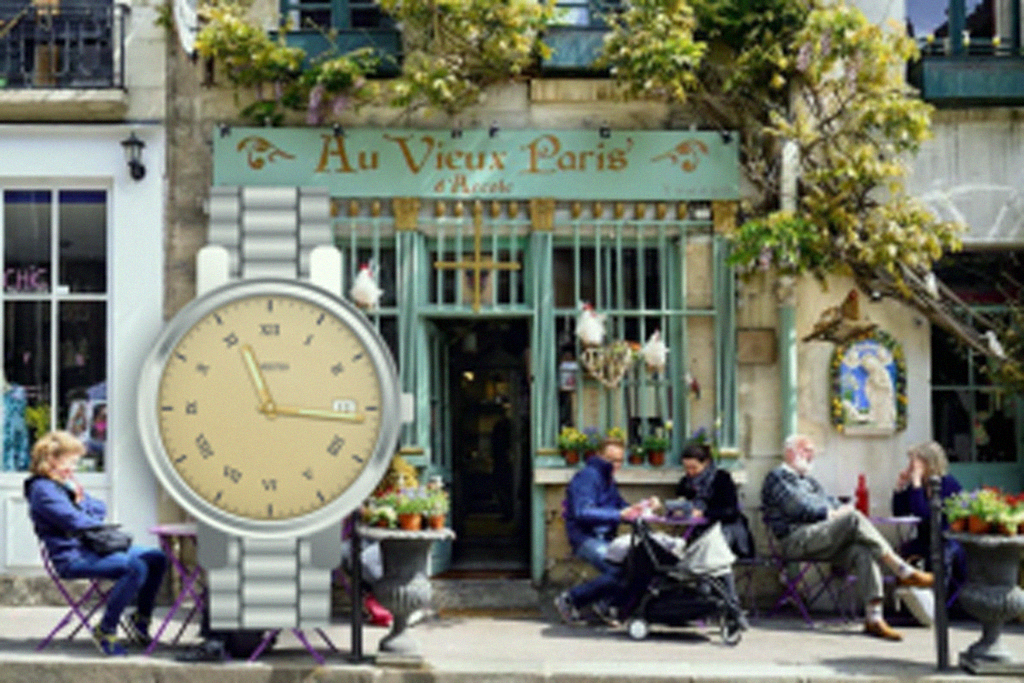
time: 11:16
